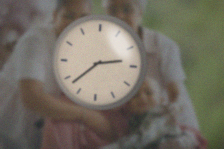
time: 2:38
